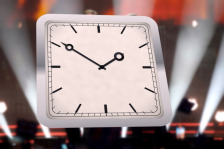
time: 1:51
